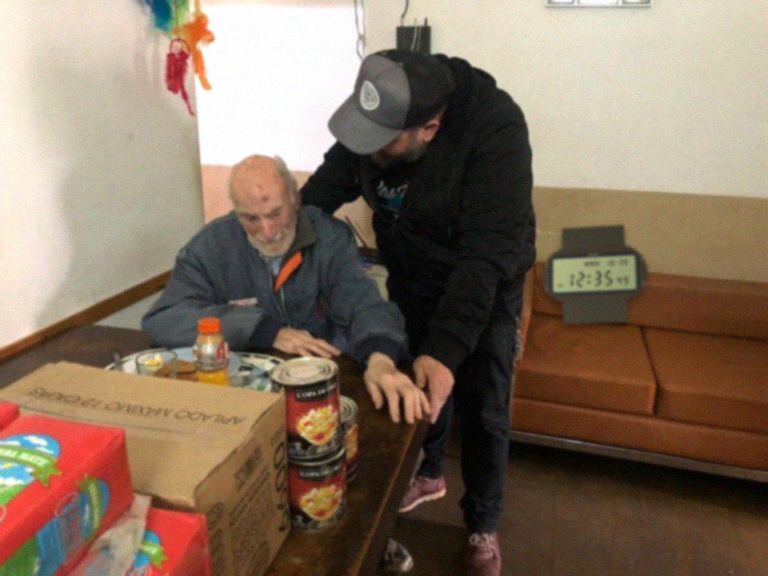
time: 12:35
